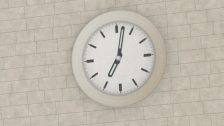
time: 7:02
